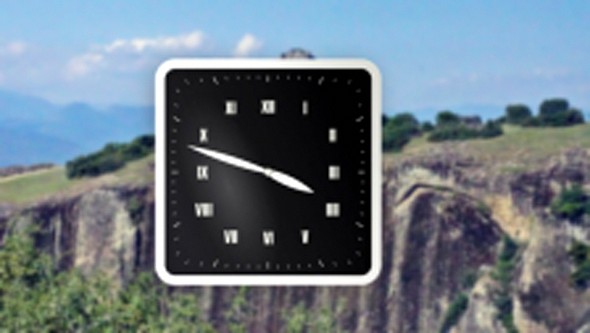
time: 3:48
